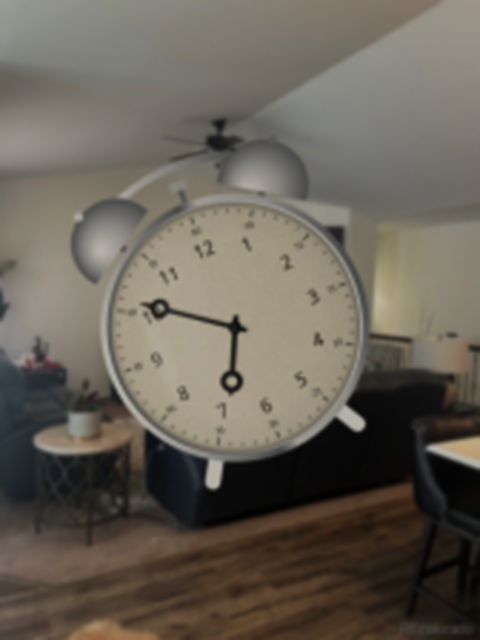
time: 6:51
